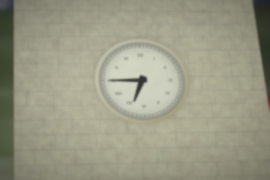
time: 6:45
